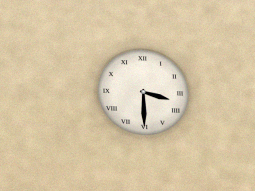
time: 3:30
